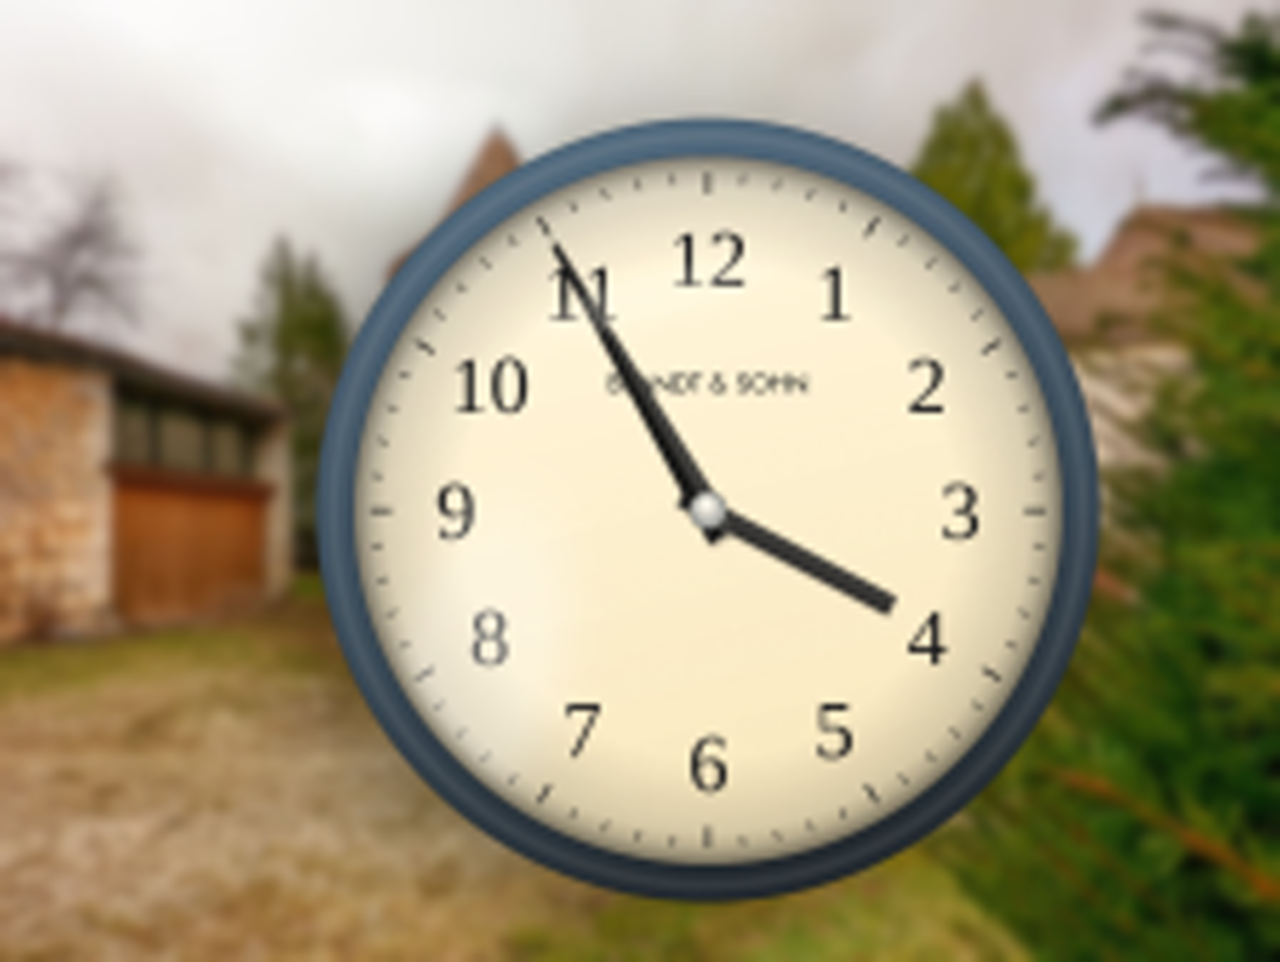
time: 3:55
